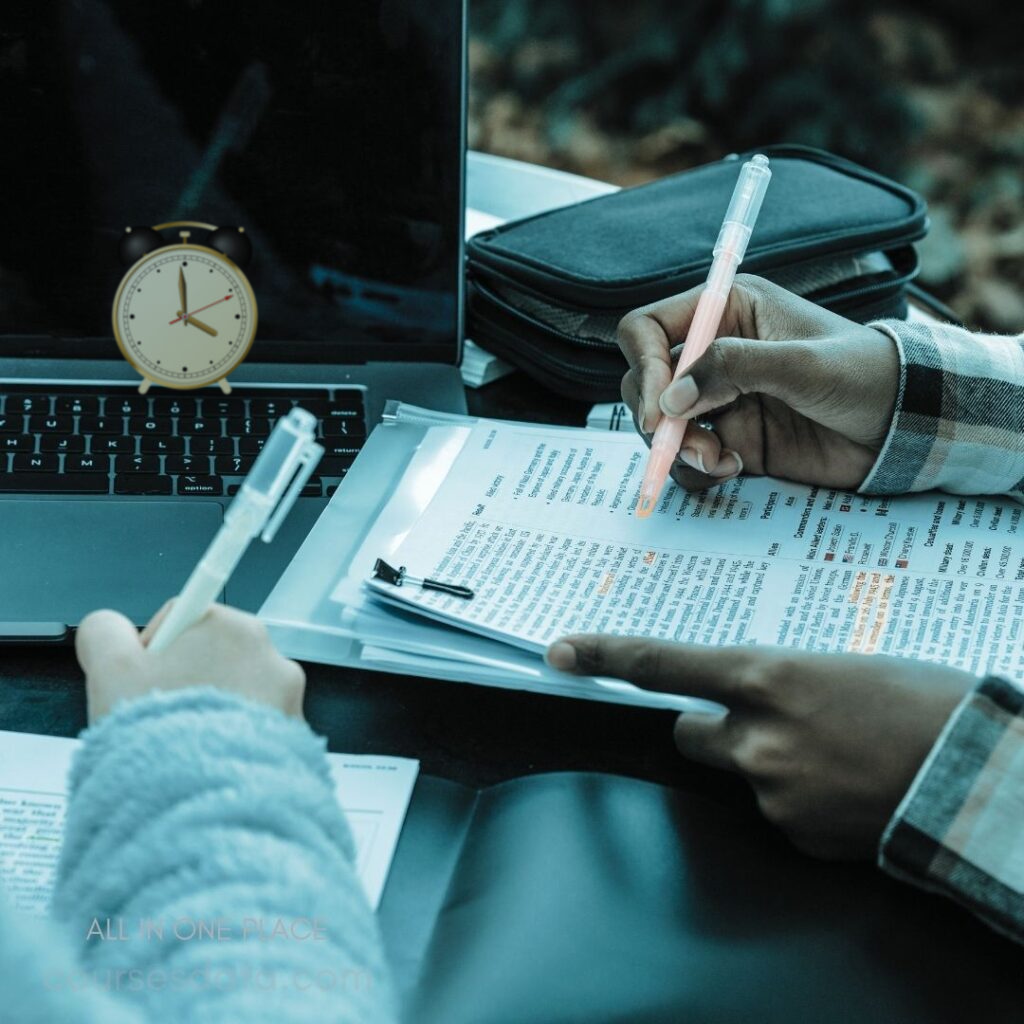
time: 3:59:11
